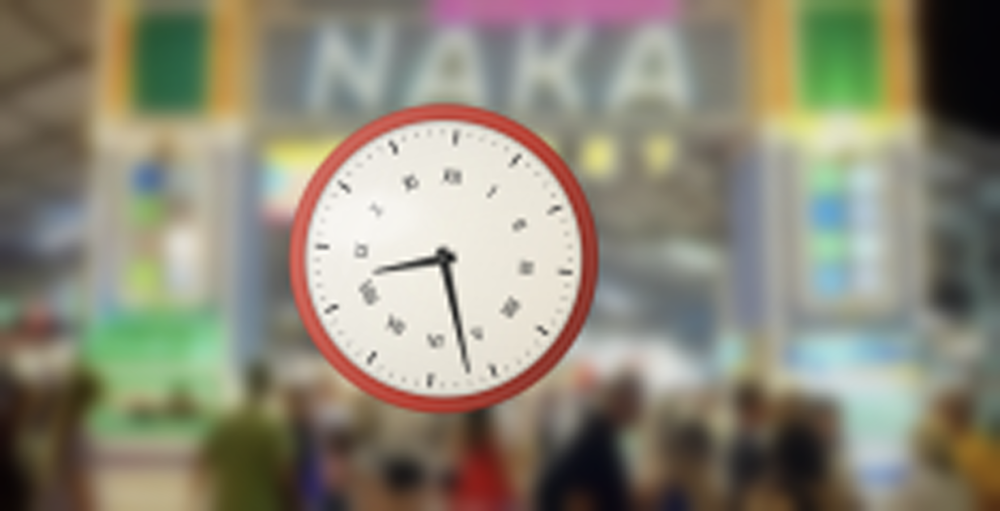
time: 8:27
